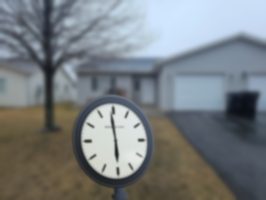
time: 5:59
